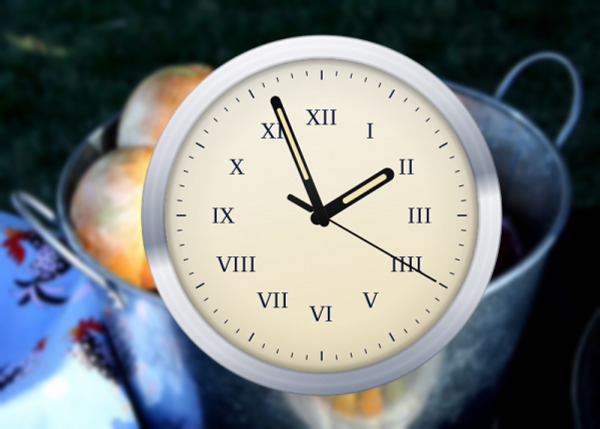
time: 1:56:20
